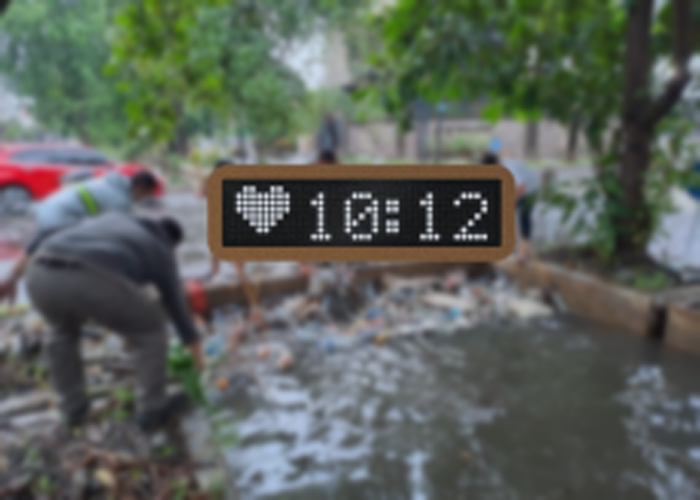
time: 10:12
